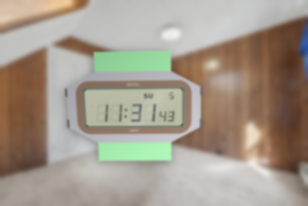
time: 11:31
